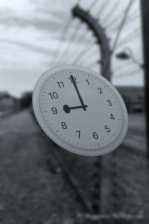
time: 9:00
